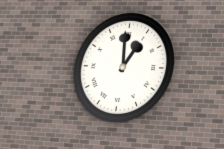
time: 12:59
